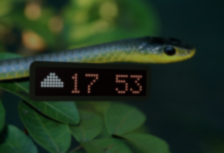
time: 17:53
